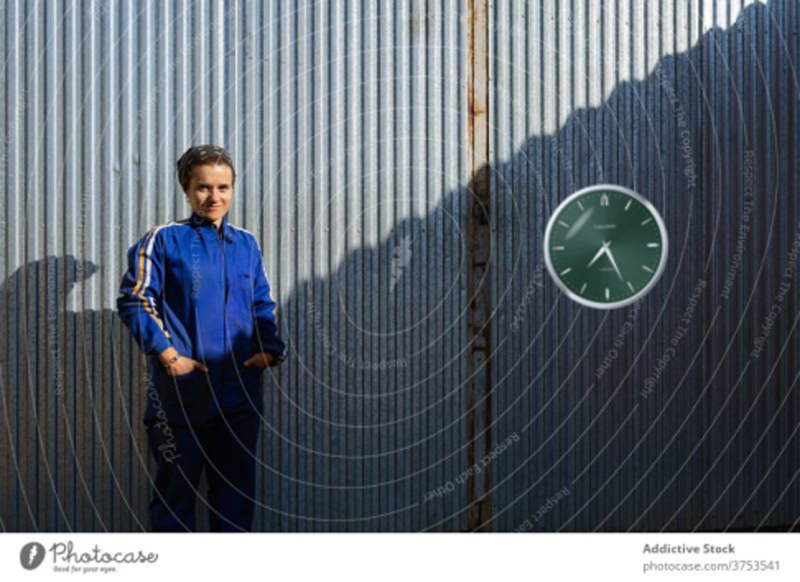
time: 7:26
